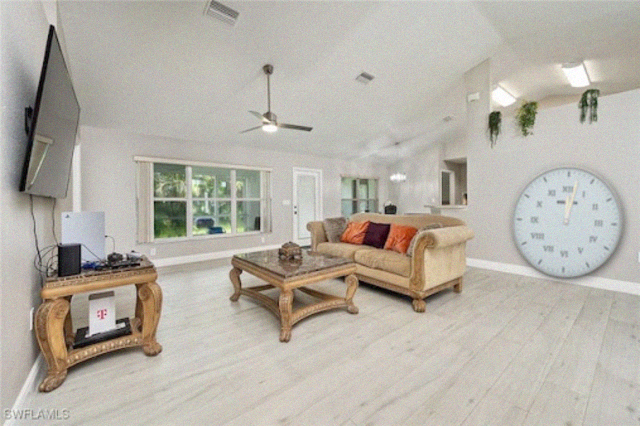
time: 12:02
